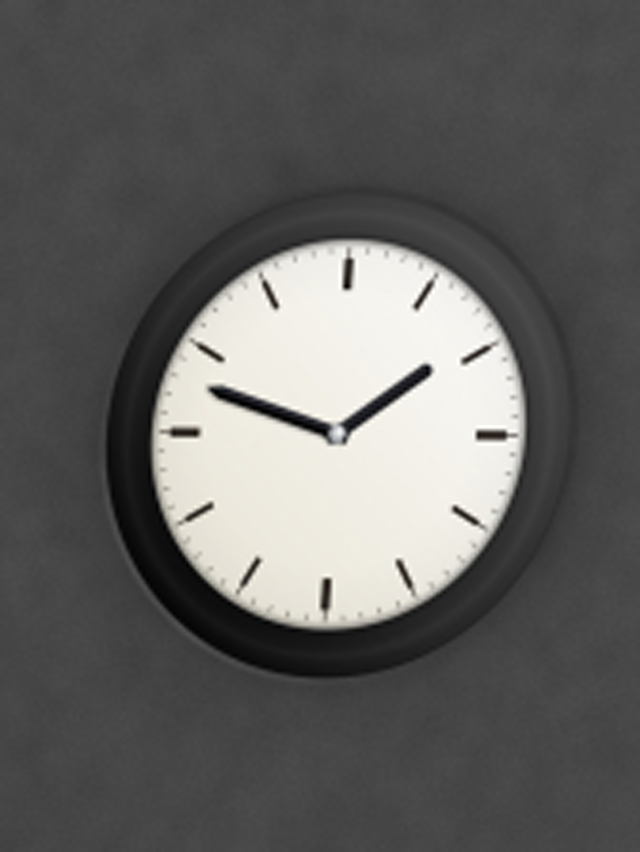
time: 1:48
